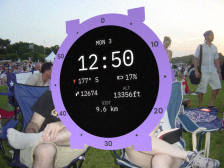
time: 12:50
